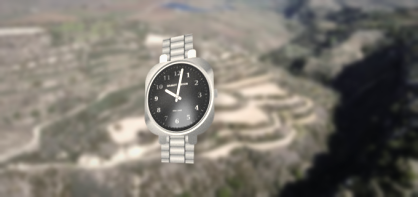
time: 10:02
